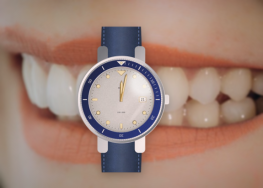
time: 12:02
